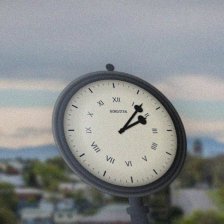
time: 2:07
